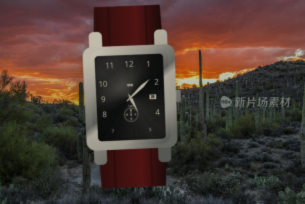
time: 5:08
